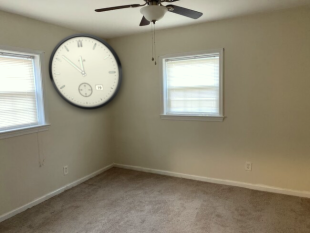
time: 11:52
